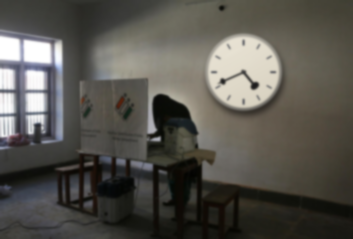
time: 4:41
